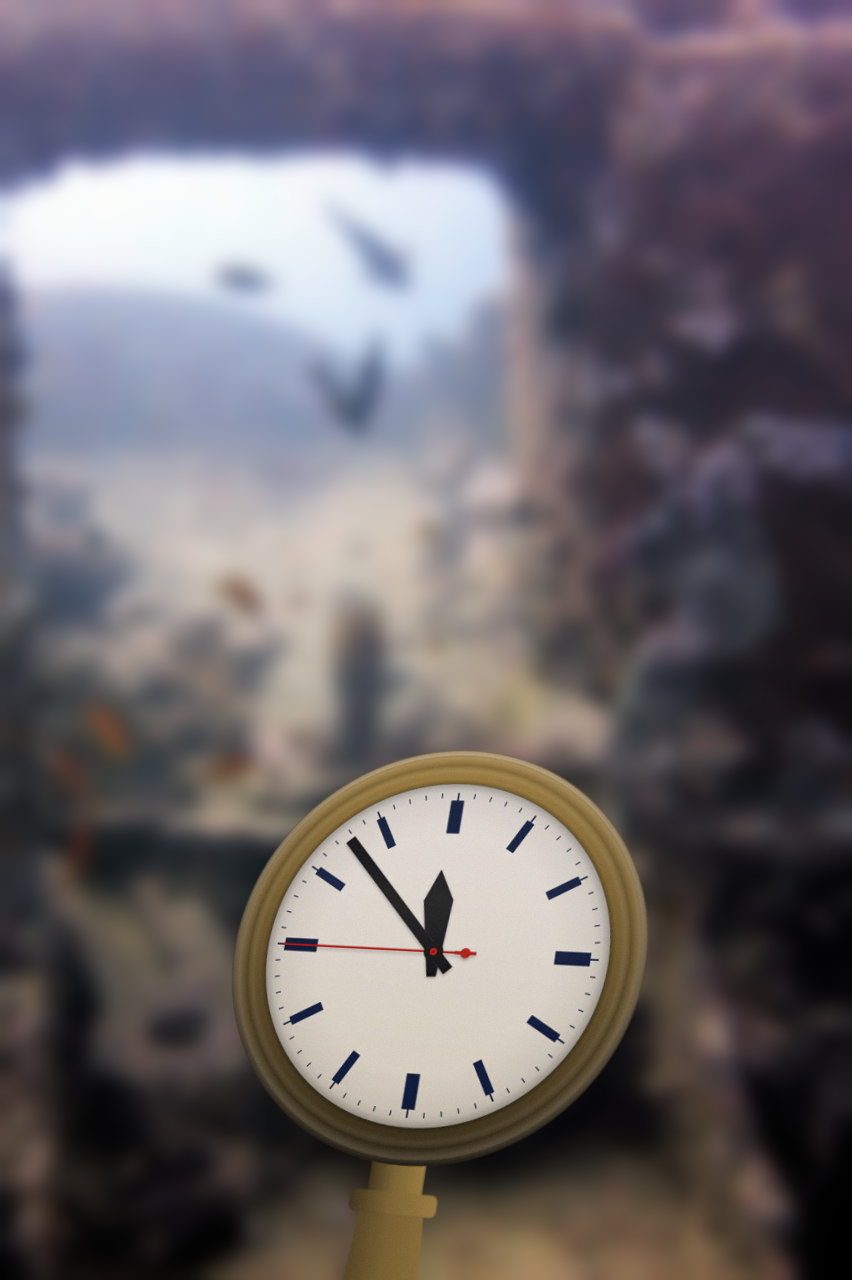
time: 11:52:45
